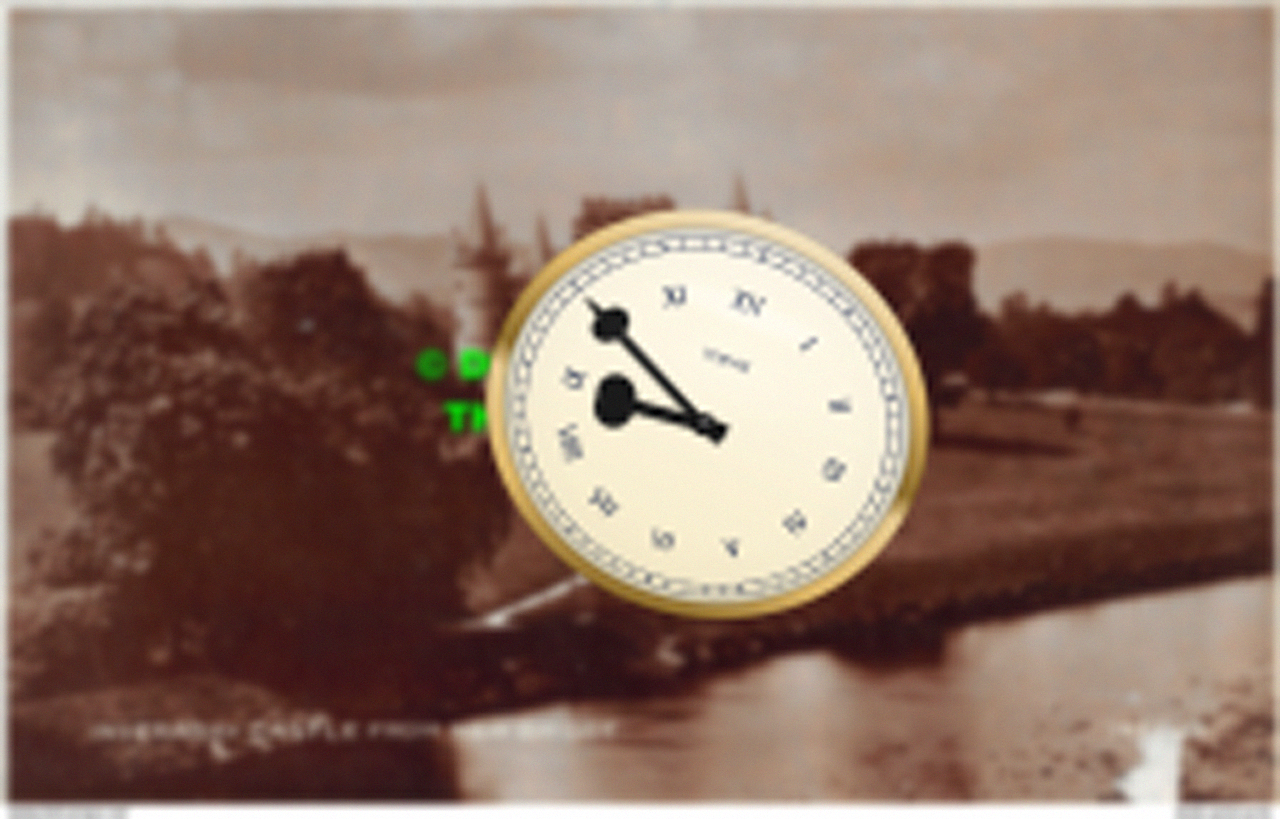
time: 8:50
